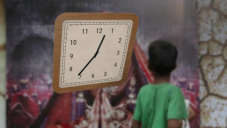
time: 12:36
